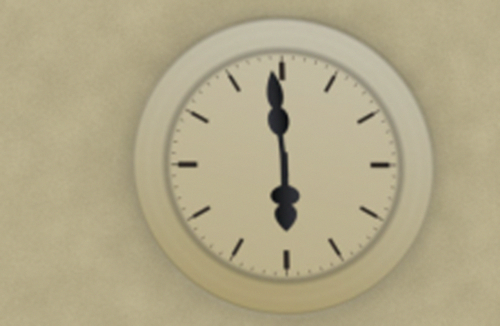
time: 5:59
